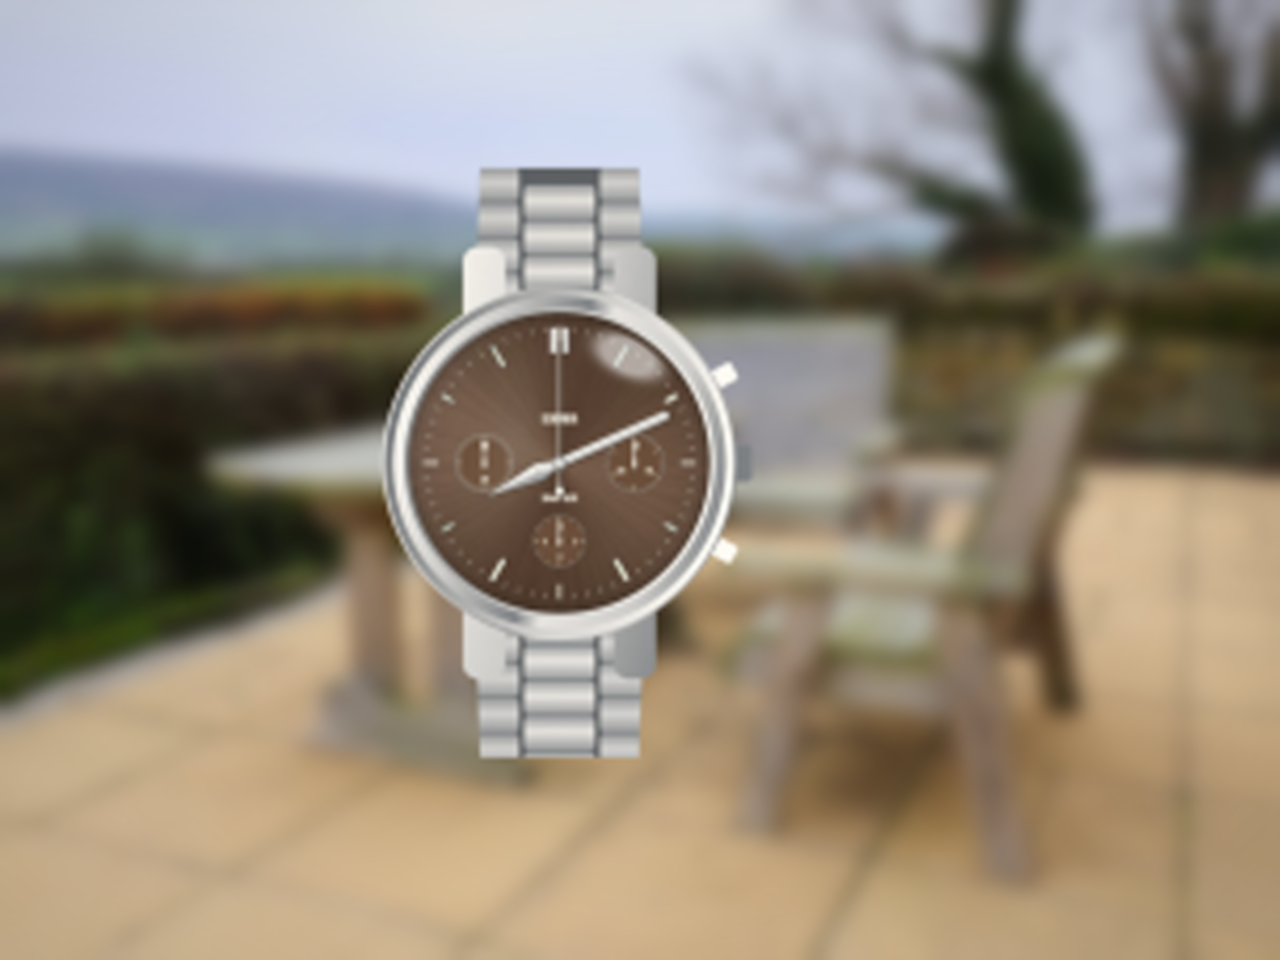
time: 8:11
